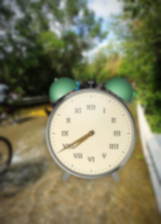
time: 7:40
